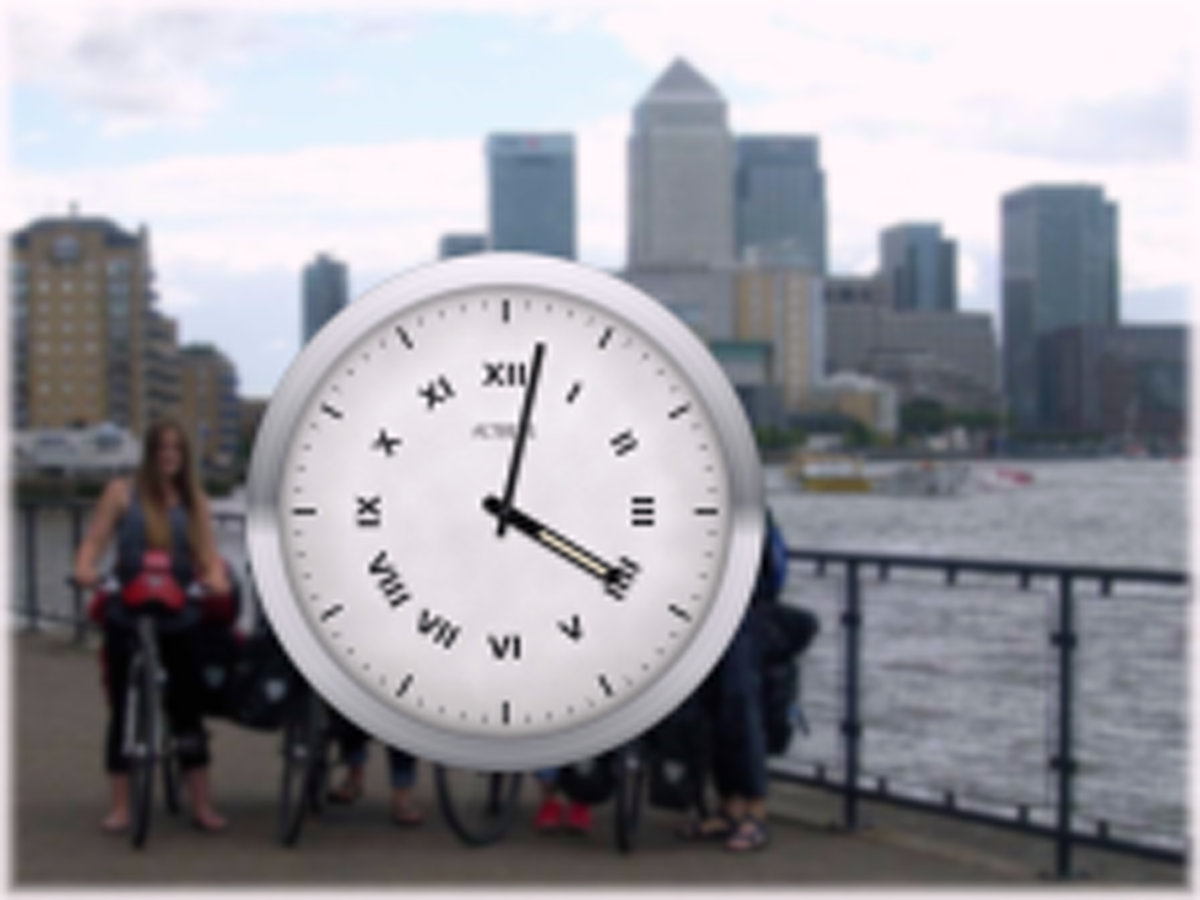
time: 4:02
